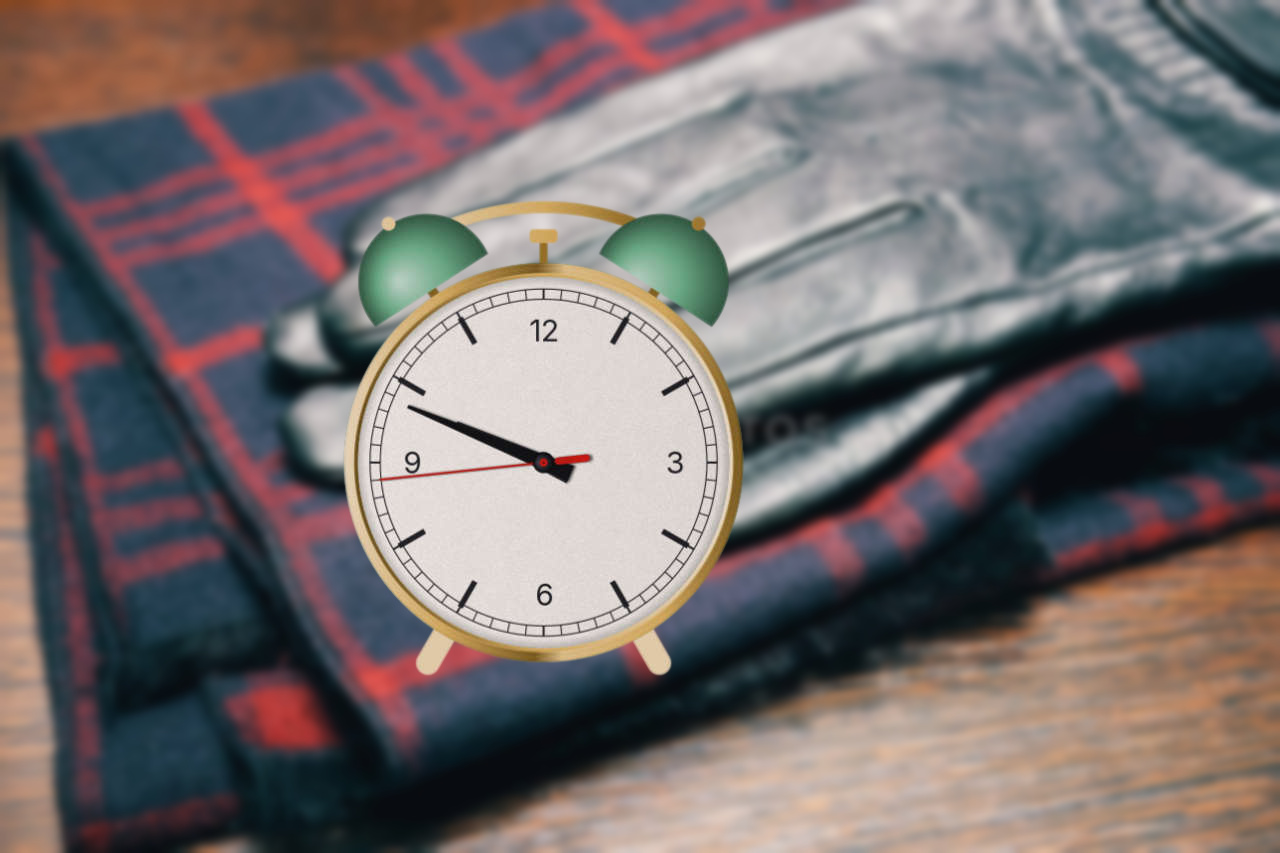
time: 9:48:44
